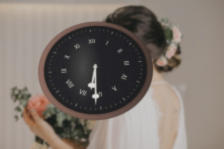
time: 6:31
